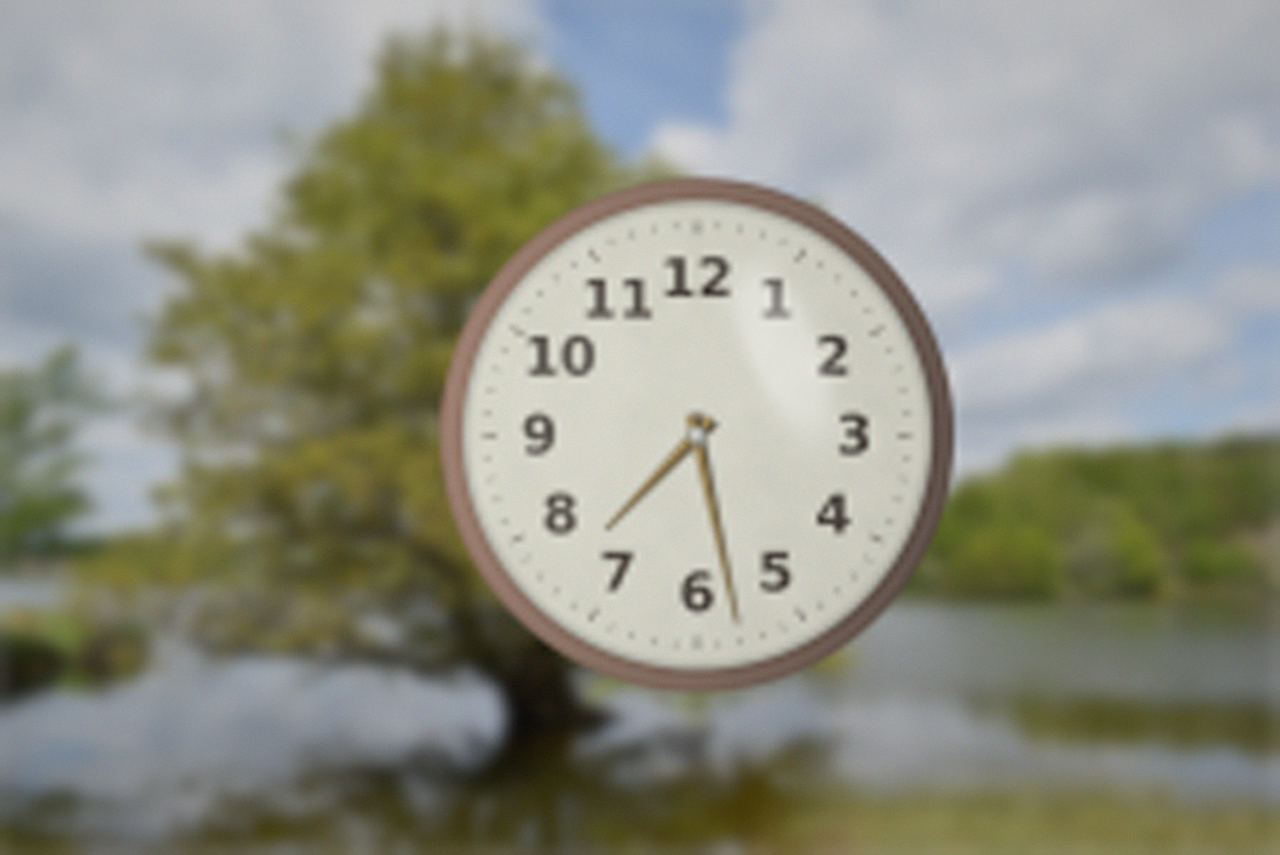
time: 7:28
